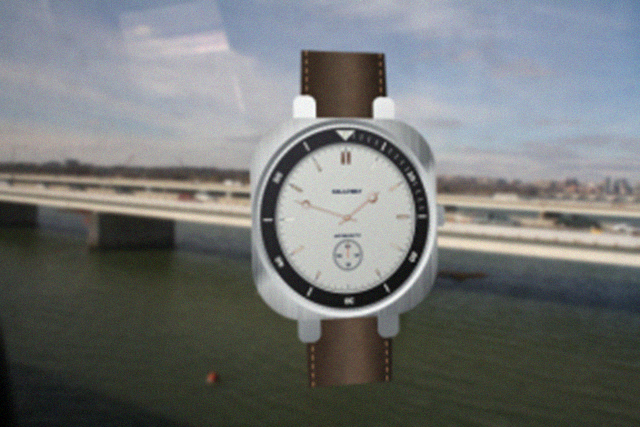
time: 1:48
